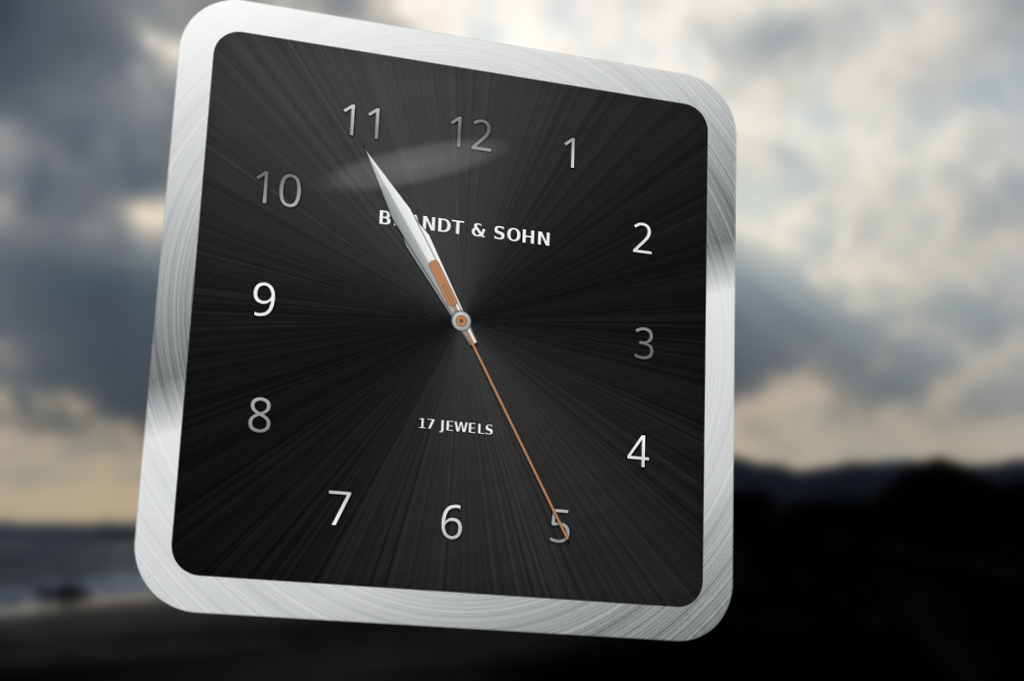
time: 10:54:25
